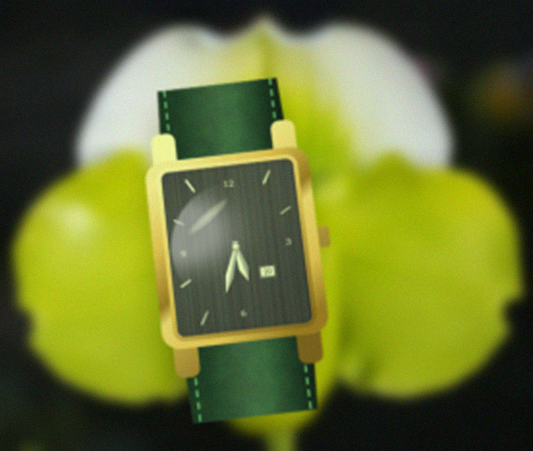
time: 5:33
